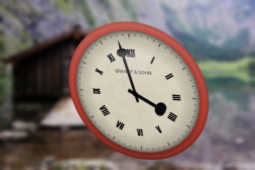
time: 3:58
